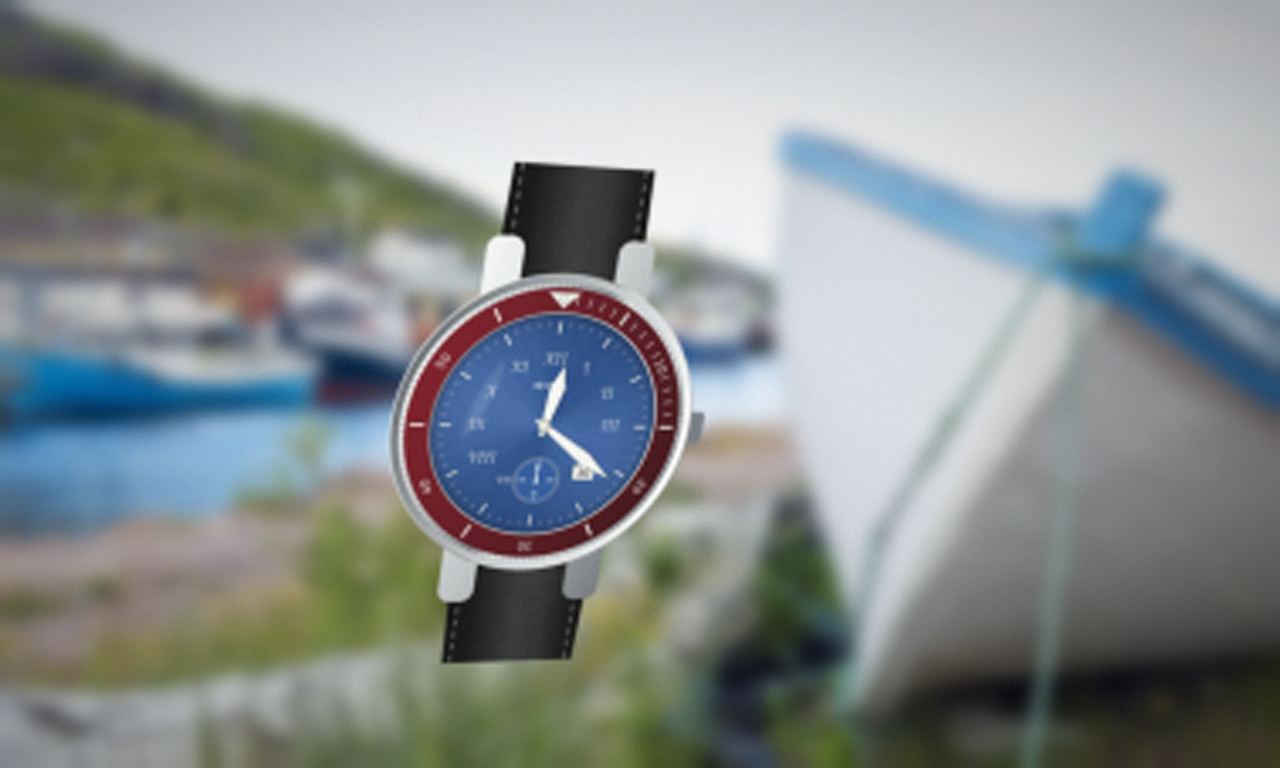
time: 12:21
